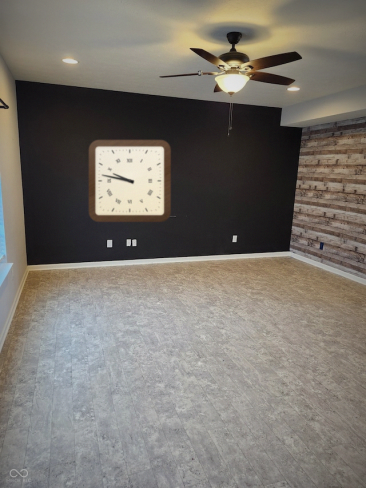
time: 9:47
